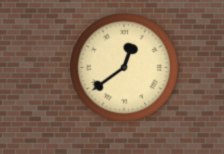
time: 12:39
